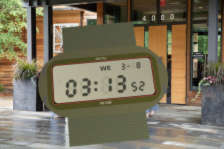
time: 3:13:52
